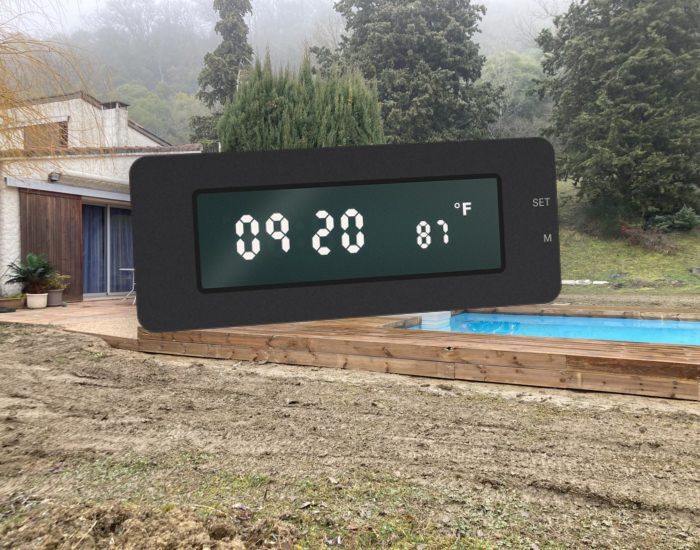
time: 9:20
